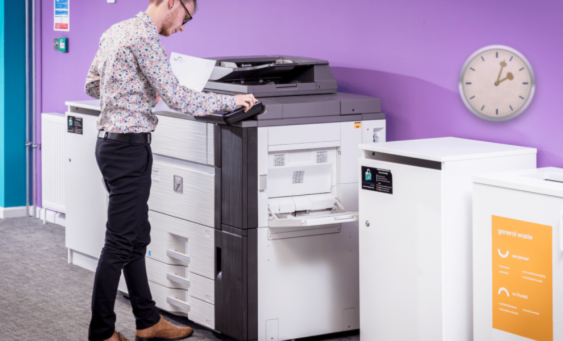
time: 2:03
